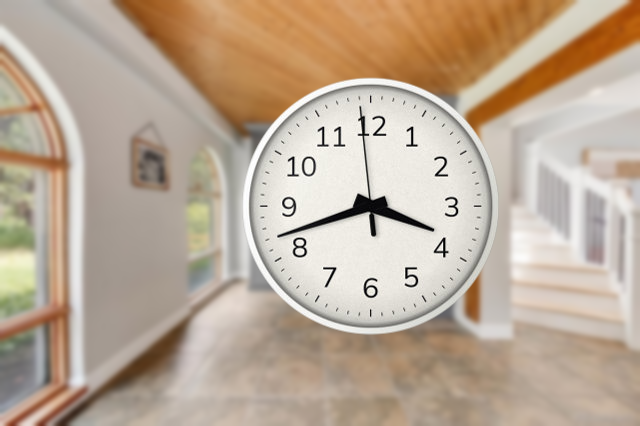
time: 3:41:59
